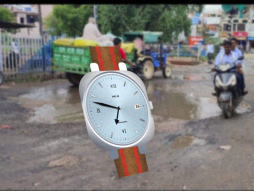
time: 6:48
